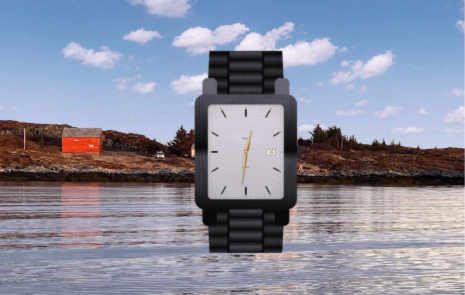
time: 12:31
